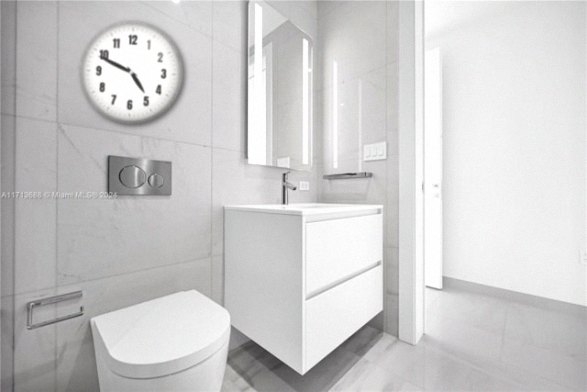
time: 4:49
